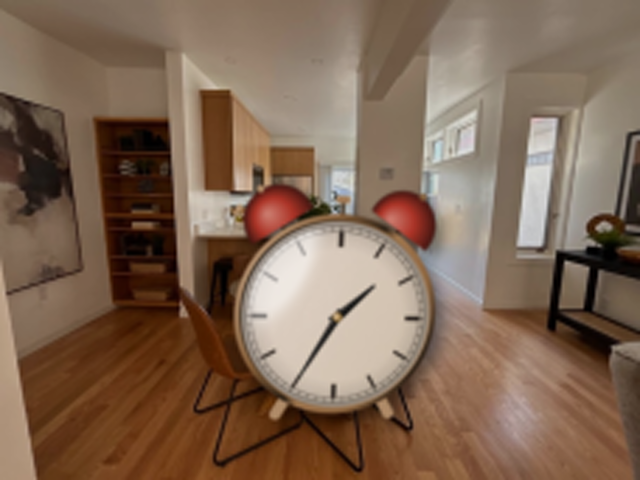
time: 1:35
